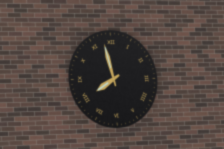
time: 7:58
